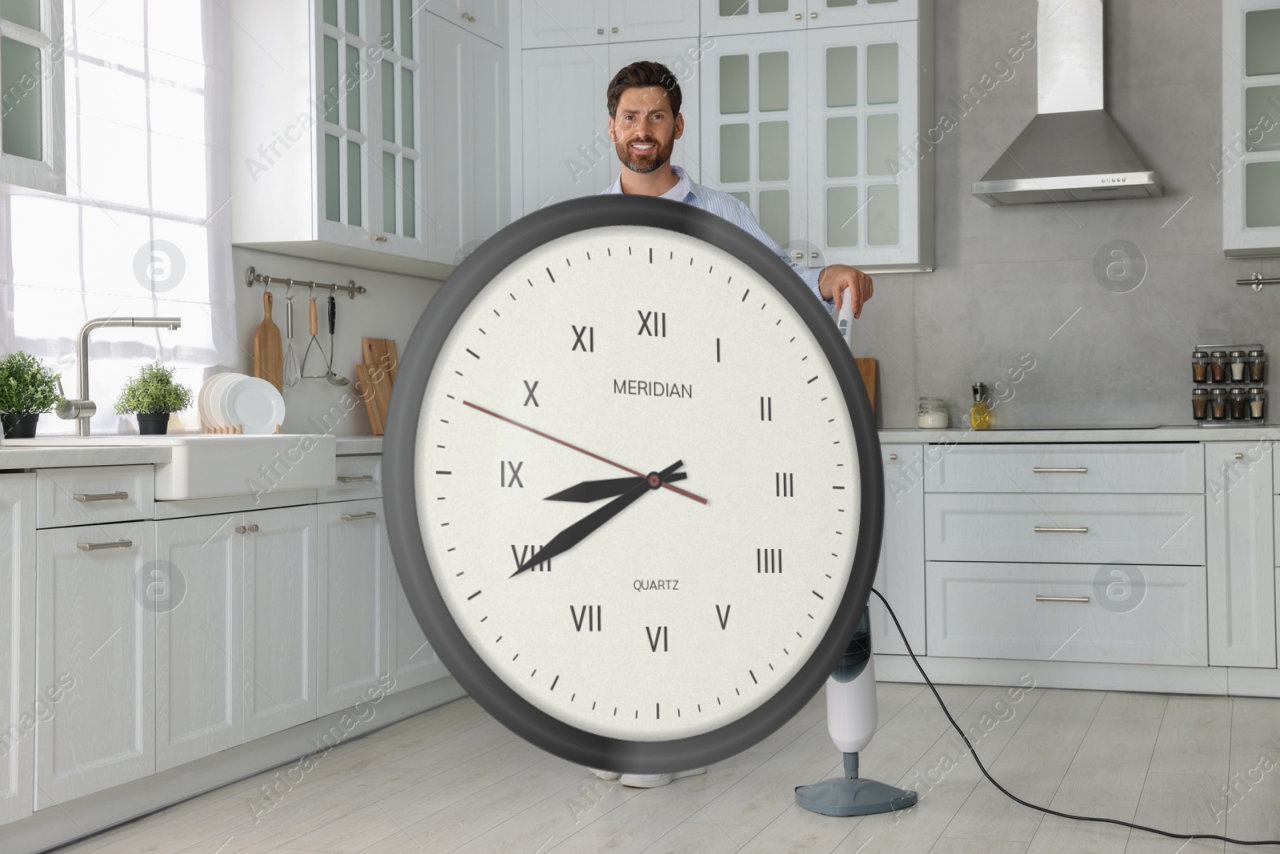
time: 8:39:48
